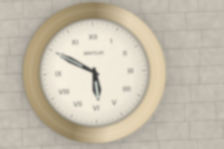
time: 5:50
